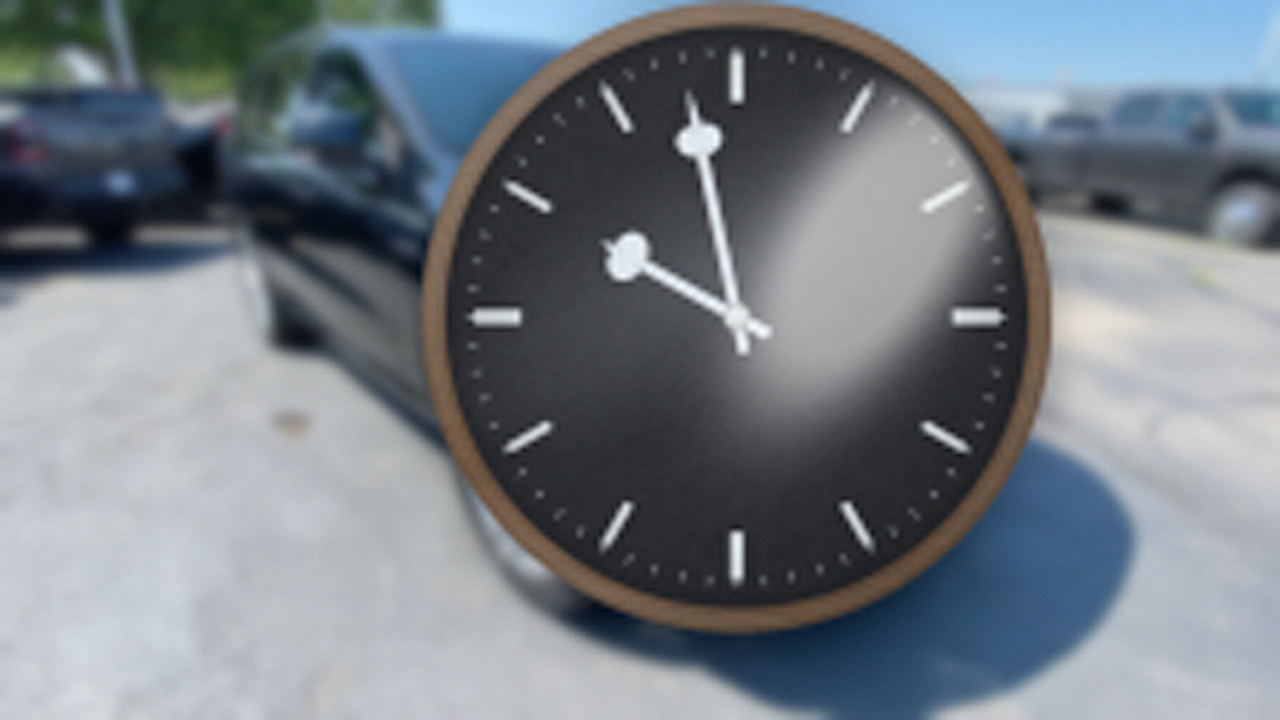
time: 9:58
